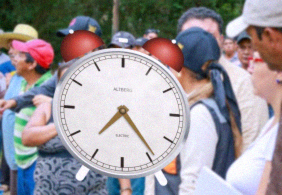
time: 7:24
